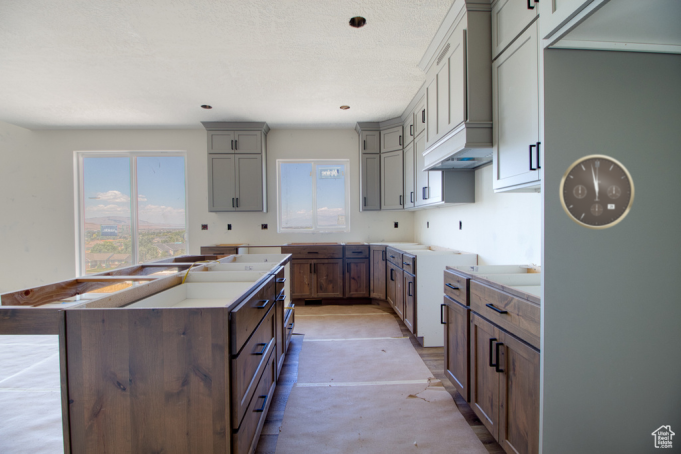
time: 11:58
